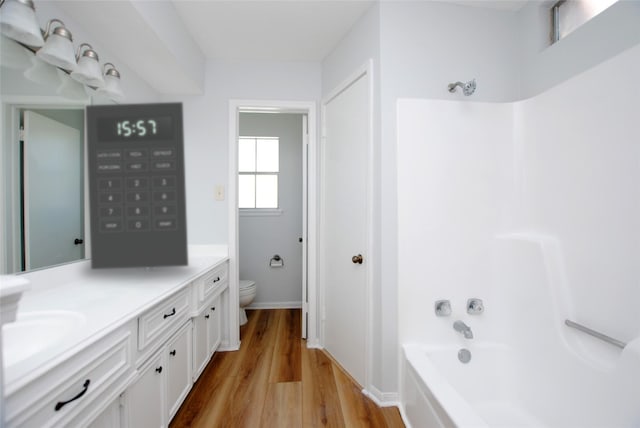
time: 15:57
